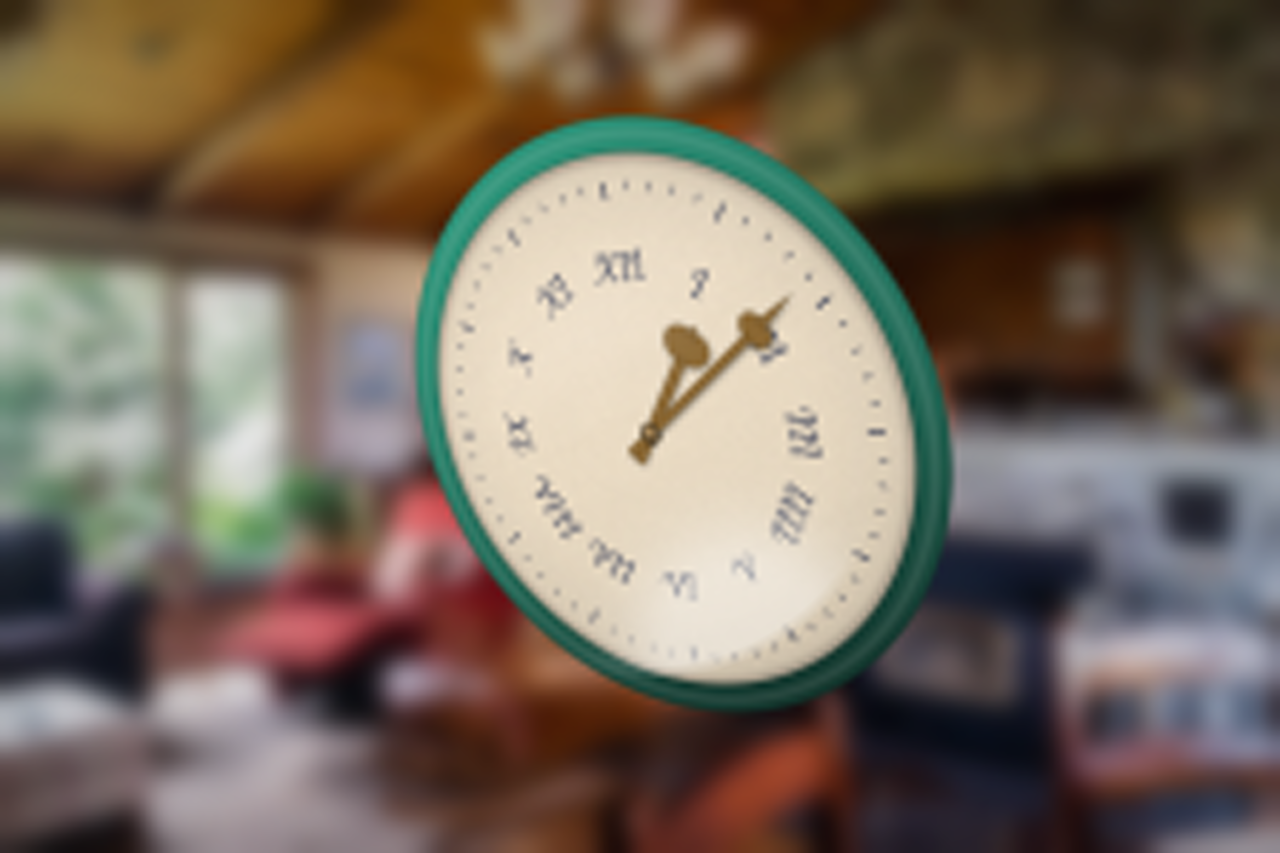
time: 1:09
